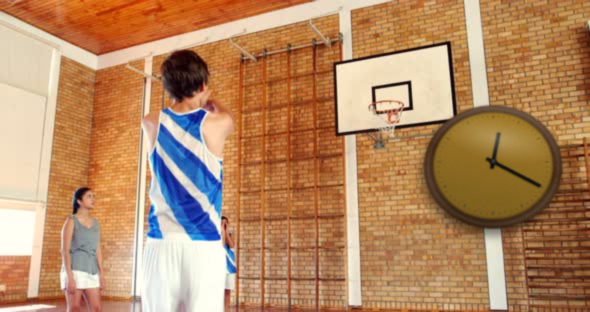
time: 12:20
